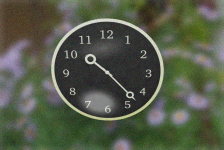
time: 10:23
